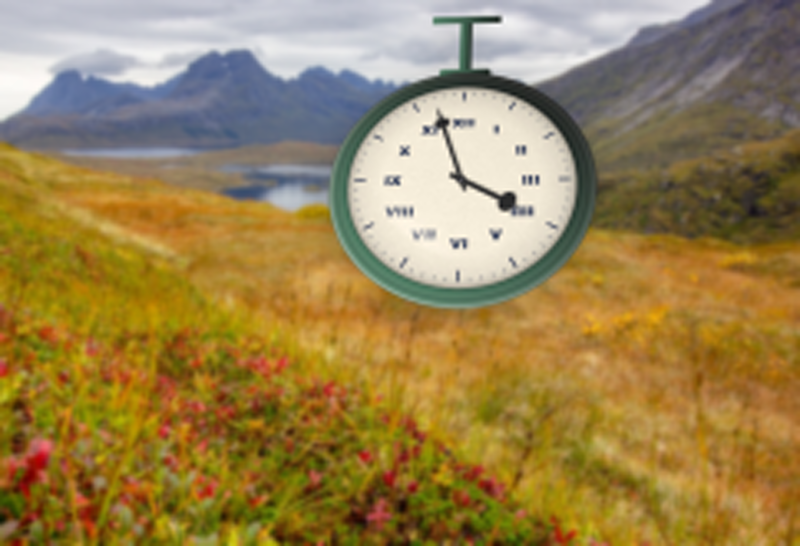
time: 3:57
